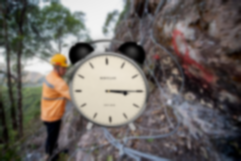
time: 3:15
